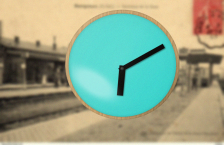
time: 6:10
